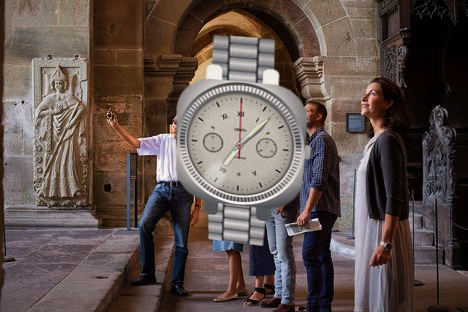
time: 7:07
